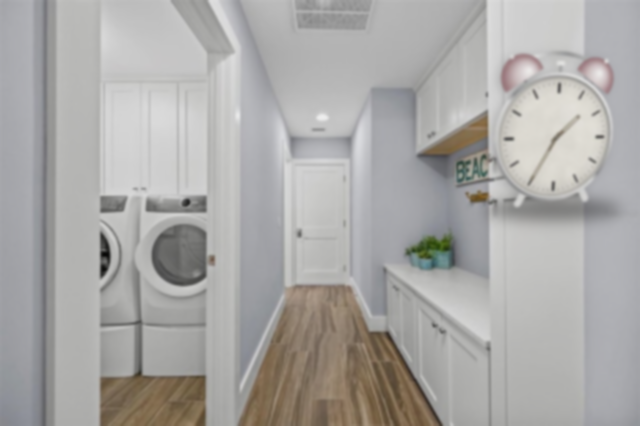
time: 1:35
